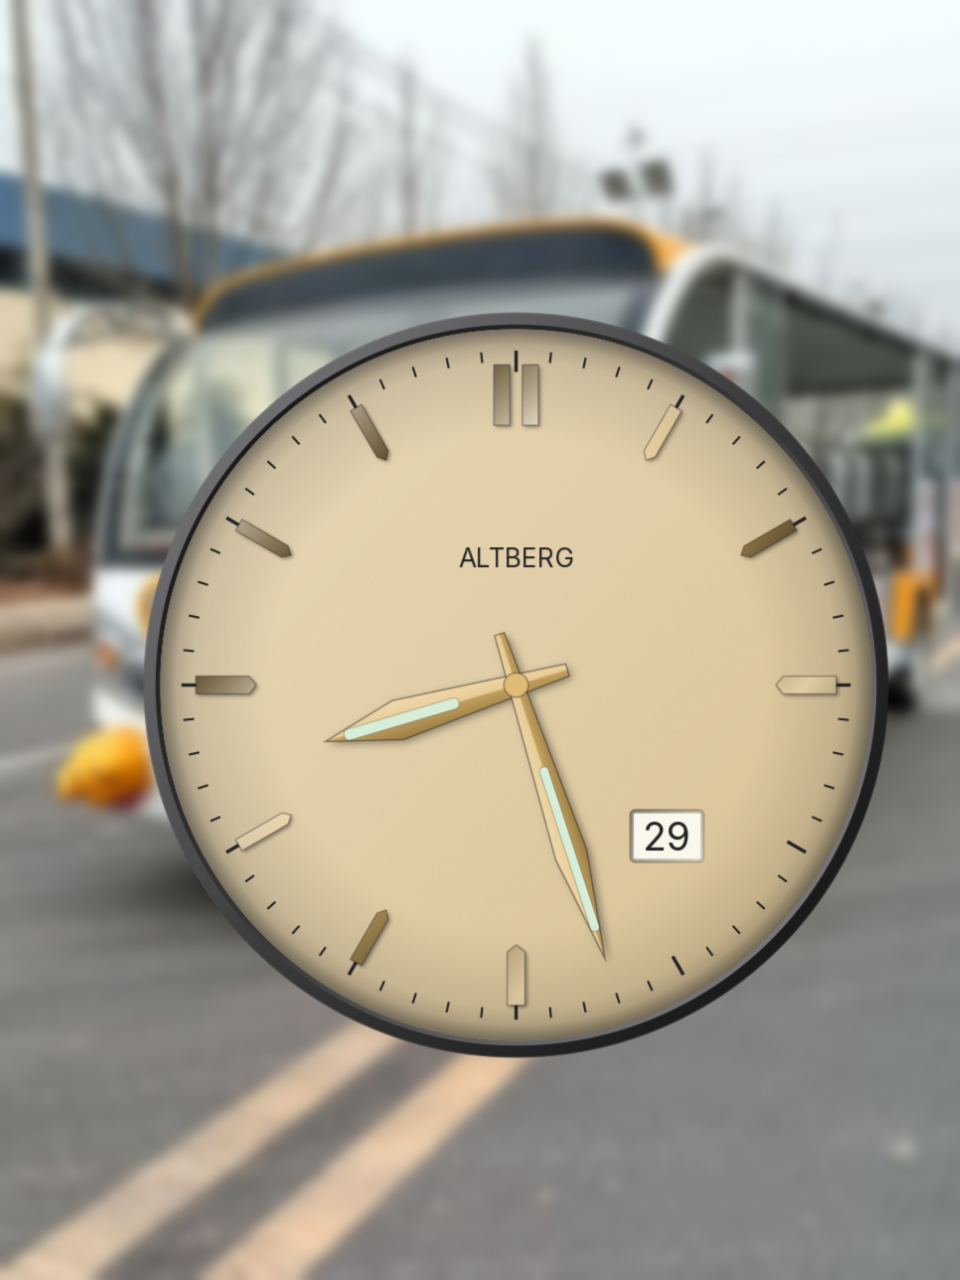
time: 8:27
